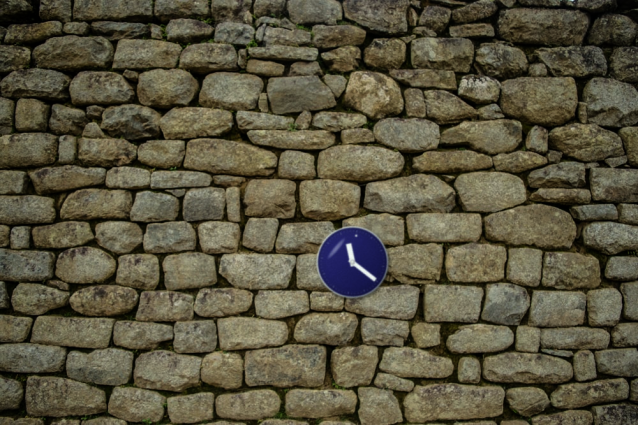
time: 11:20
